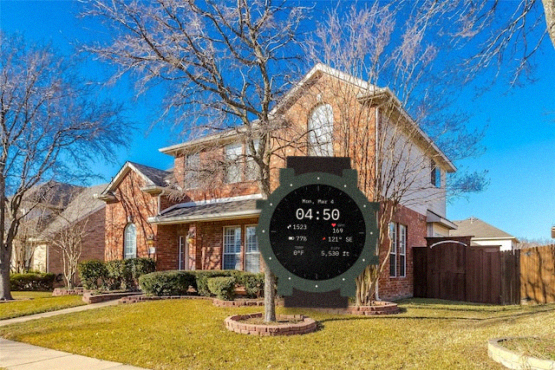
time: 4:50
